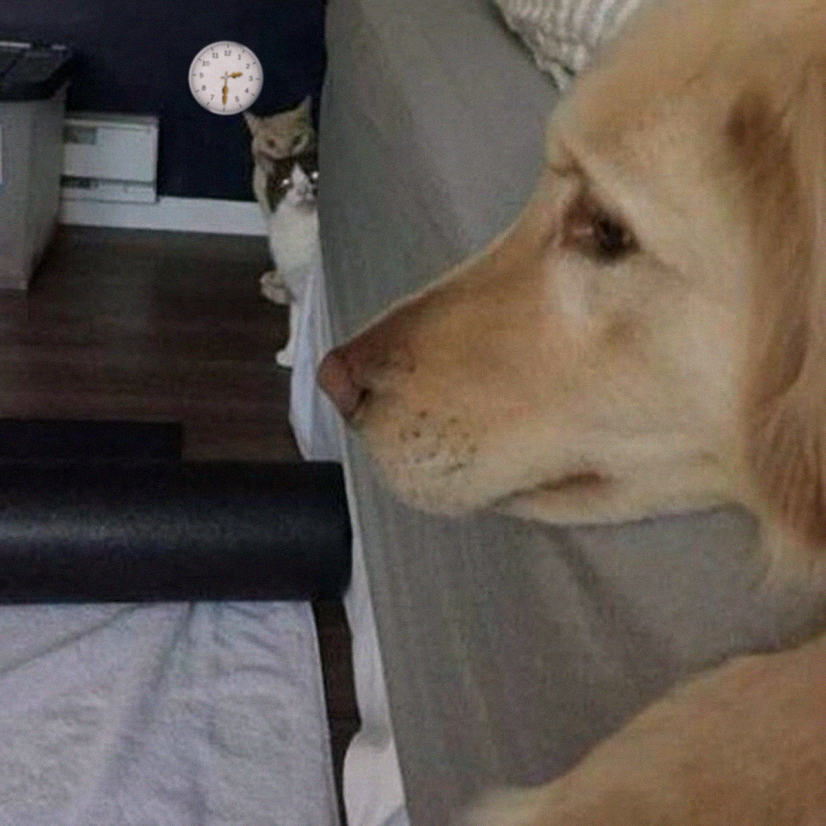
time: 2:30
